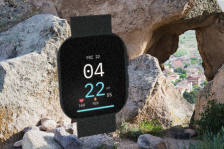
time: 4:22
